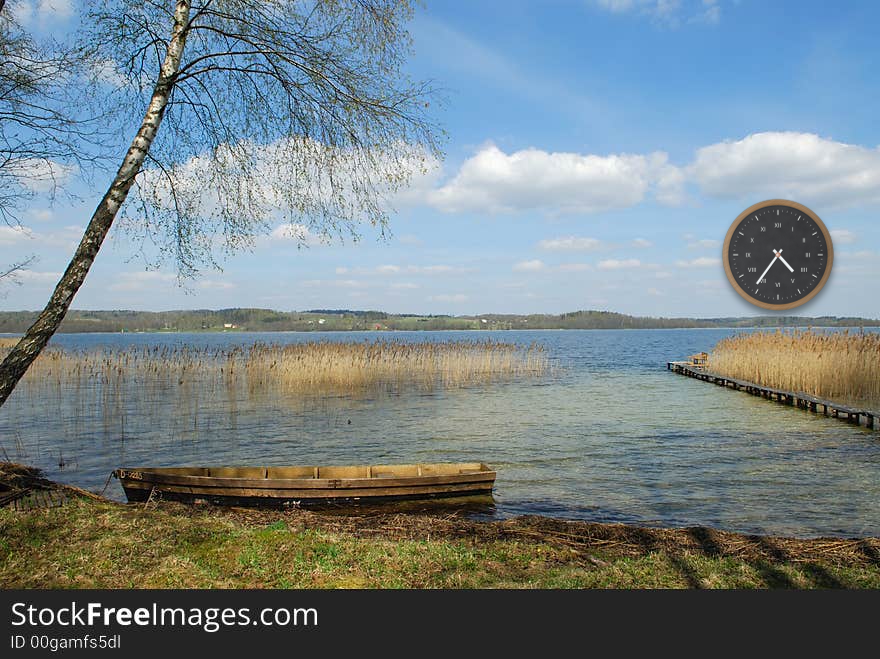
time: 4:36
